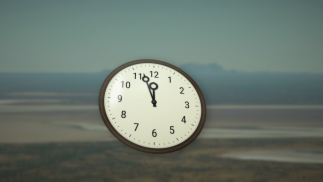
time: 11:57
